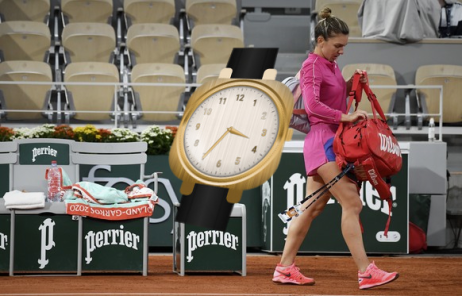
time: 3:35
